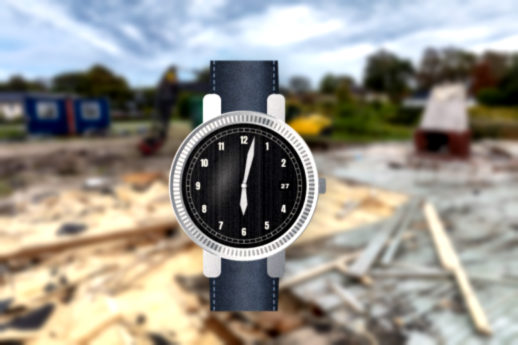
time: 6:02
